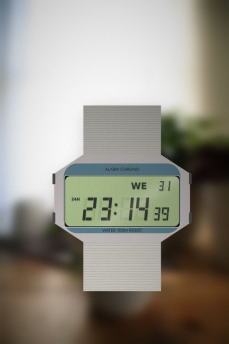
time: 23:14:39
